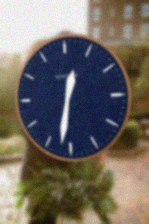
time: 12:32
